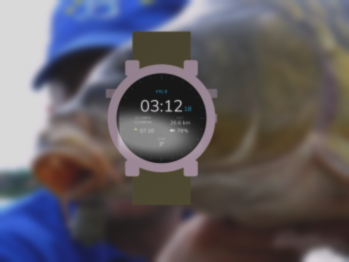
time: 3:12
